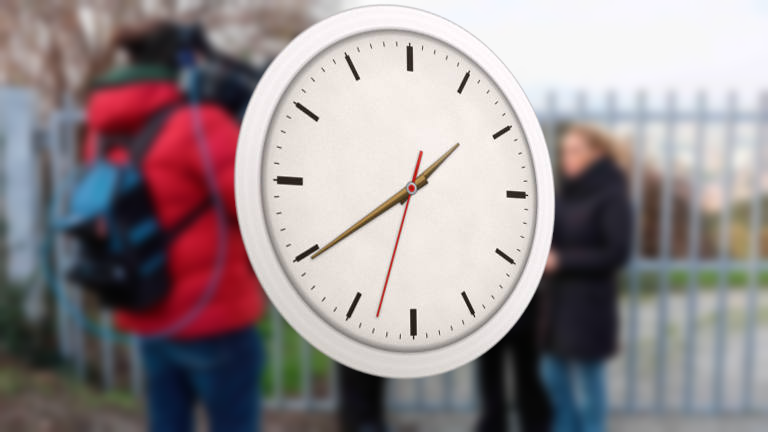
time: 1:39:33
